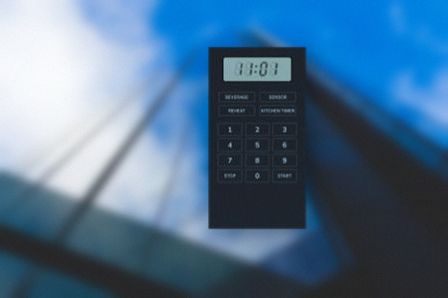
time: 11:01
